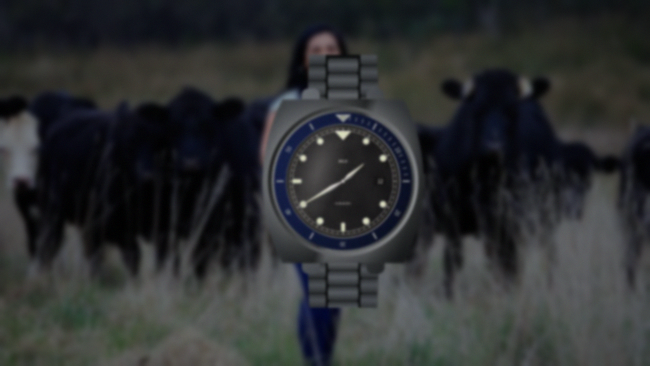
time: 1:40
